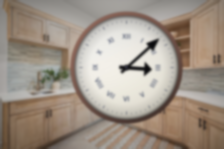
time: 3:08
